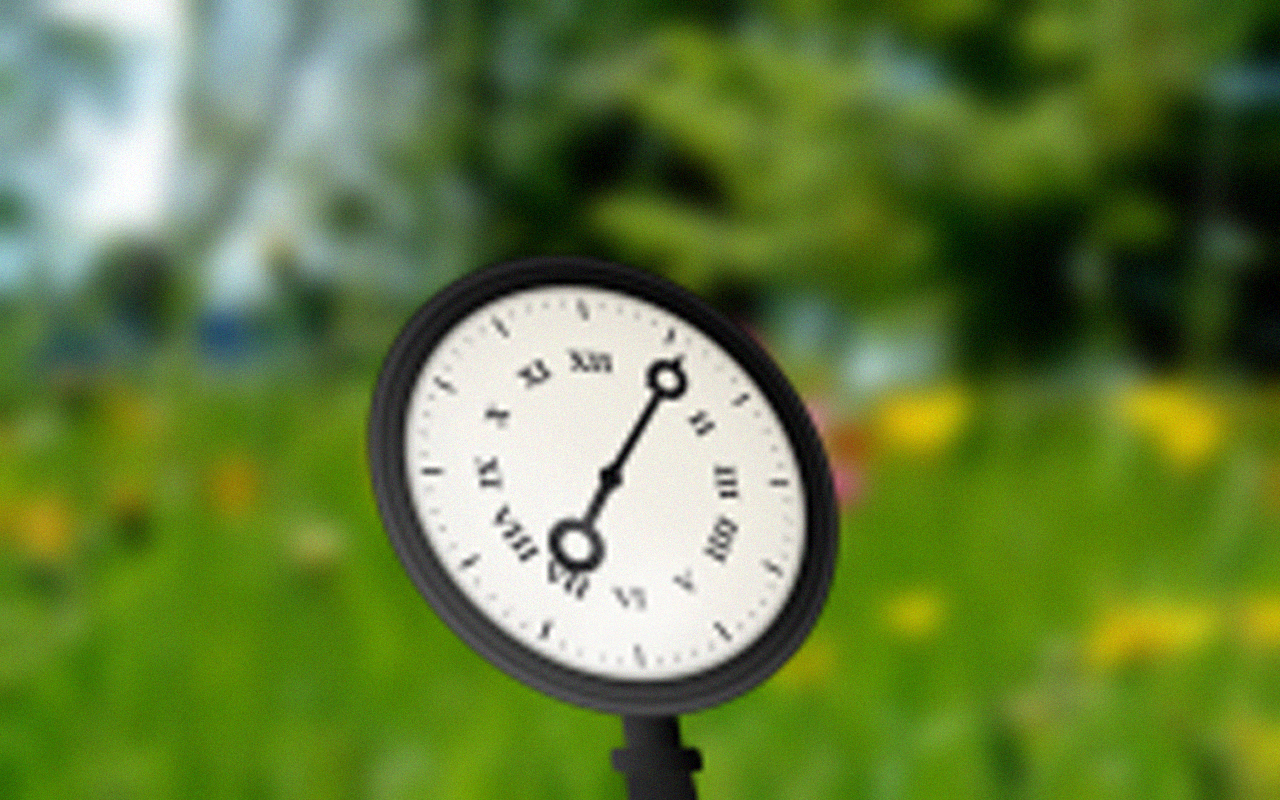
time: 7:06
